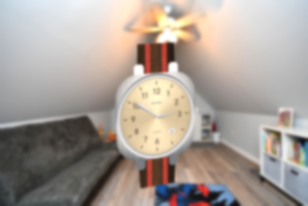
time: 2:51
